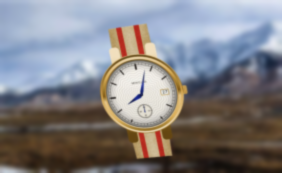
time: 8:03
